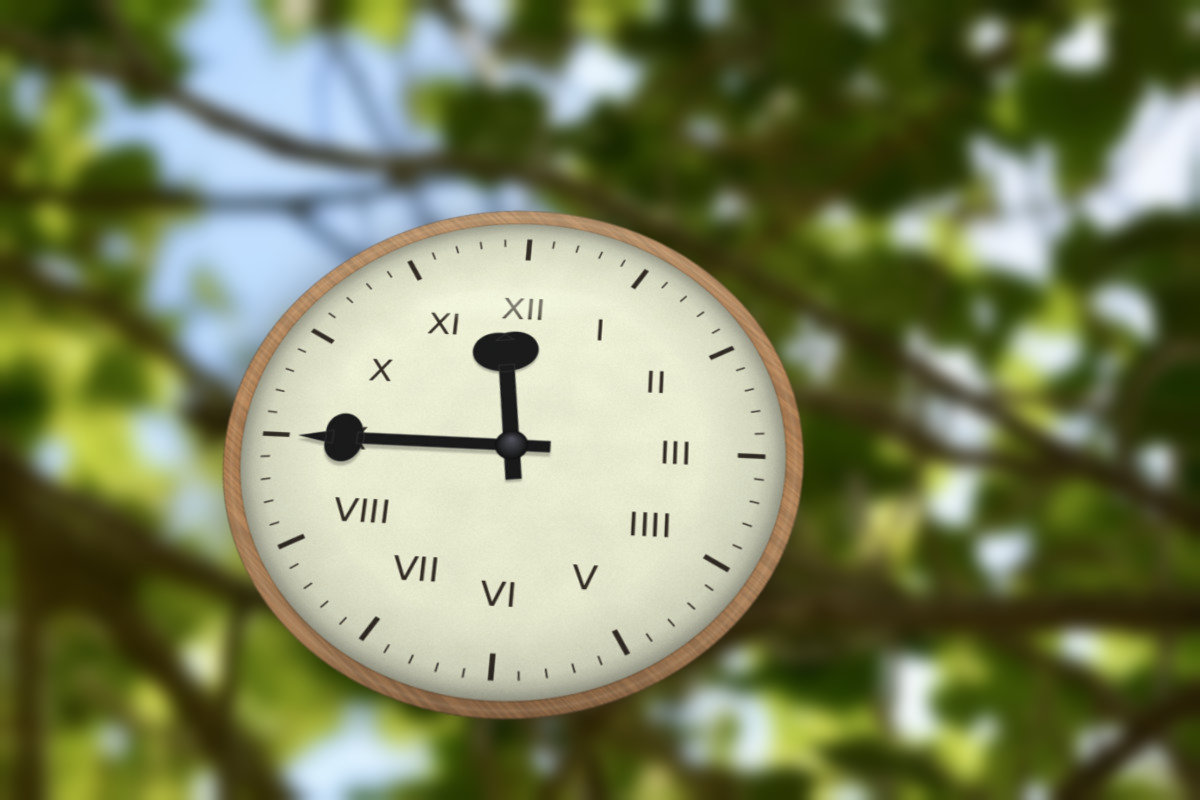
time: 11:45
